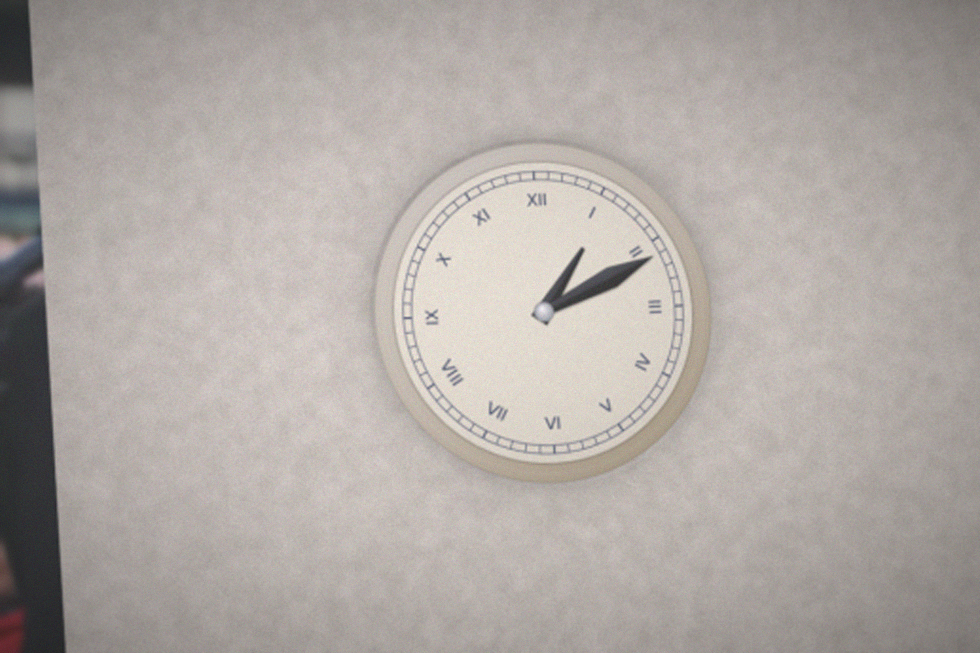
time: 1:11
